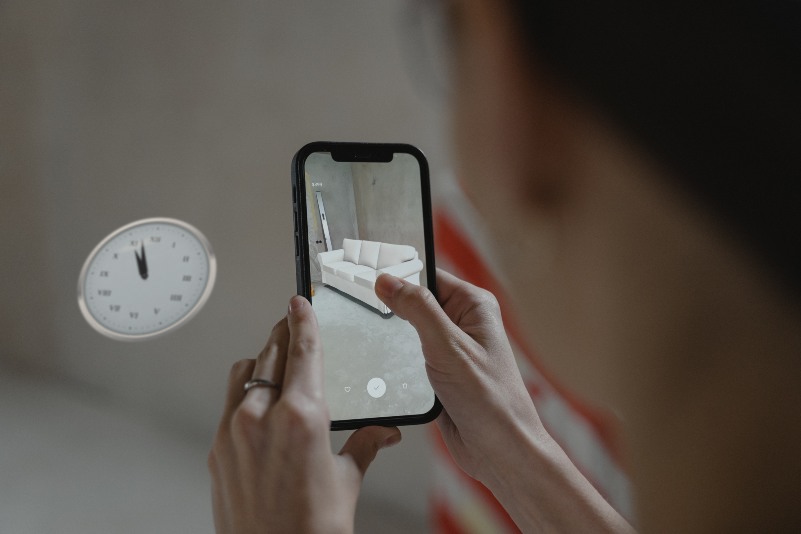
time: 10:57
